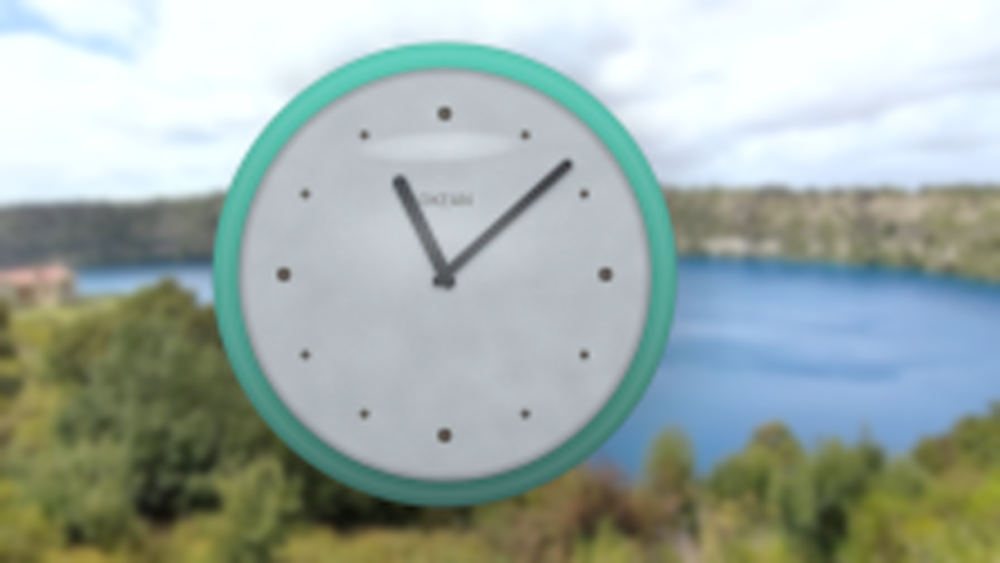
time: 11:08
